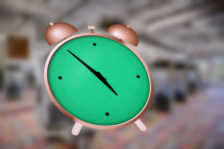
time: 4:53
